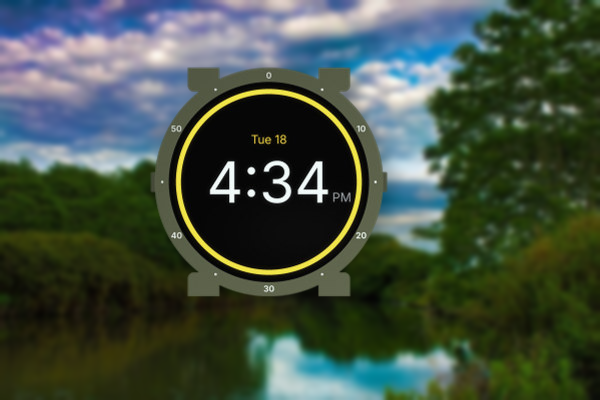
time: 4:34
